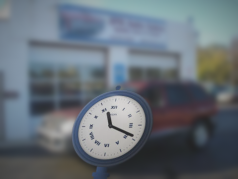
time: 11:19
